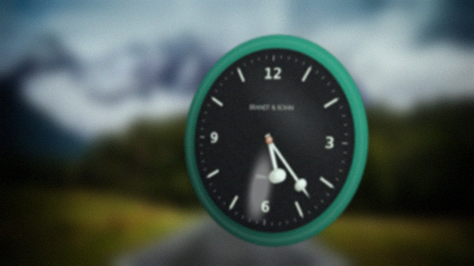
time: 5:23
